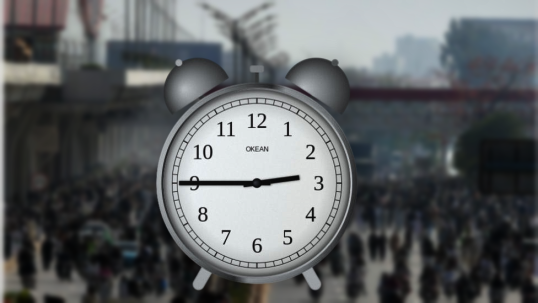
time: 2:45
